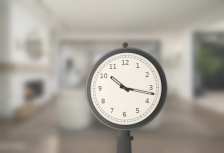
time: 10:17
